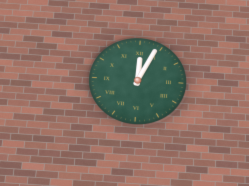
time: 12:04
